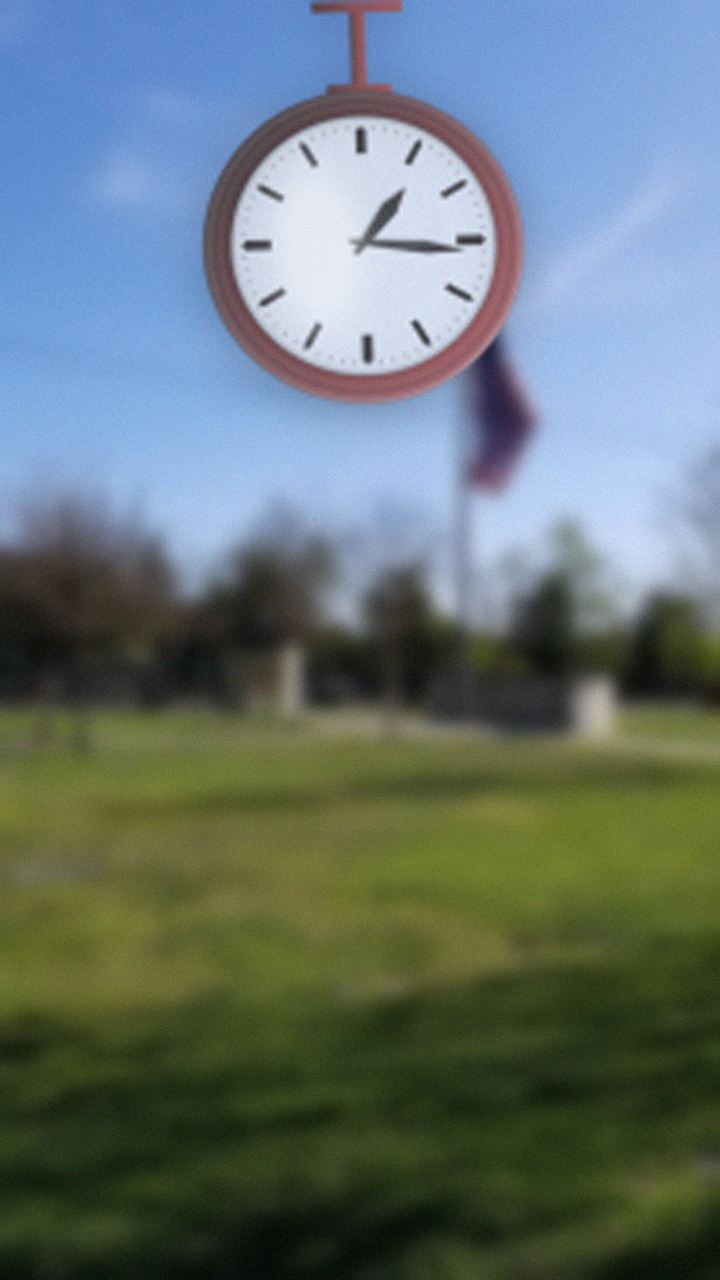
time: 1:16
